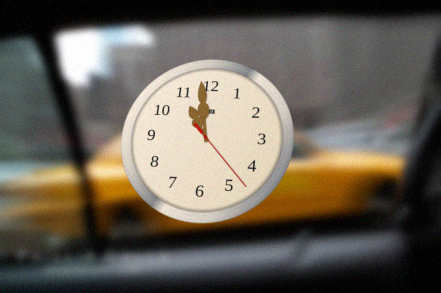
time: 10:58:23
